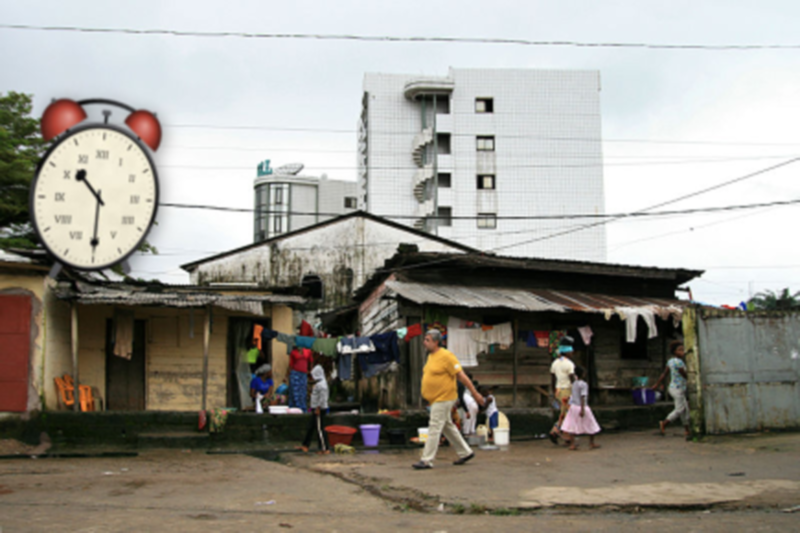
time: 10:30
